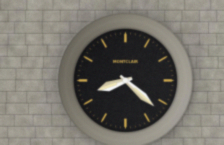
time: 8:22
